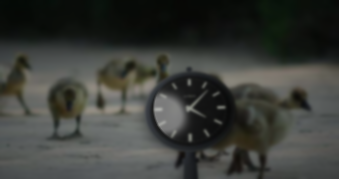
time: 4:07
